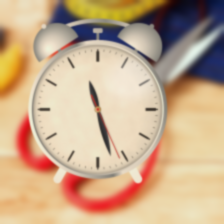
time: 11:27:26
